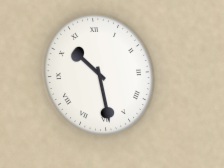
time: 10:29
